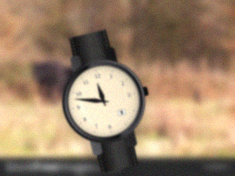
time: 11:48
